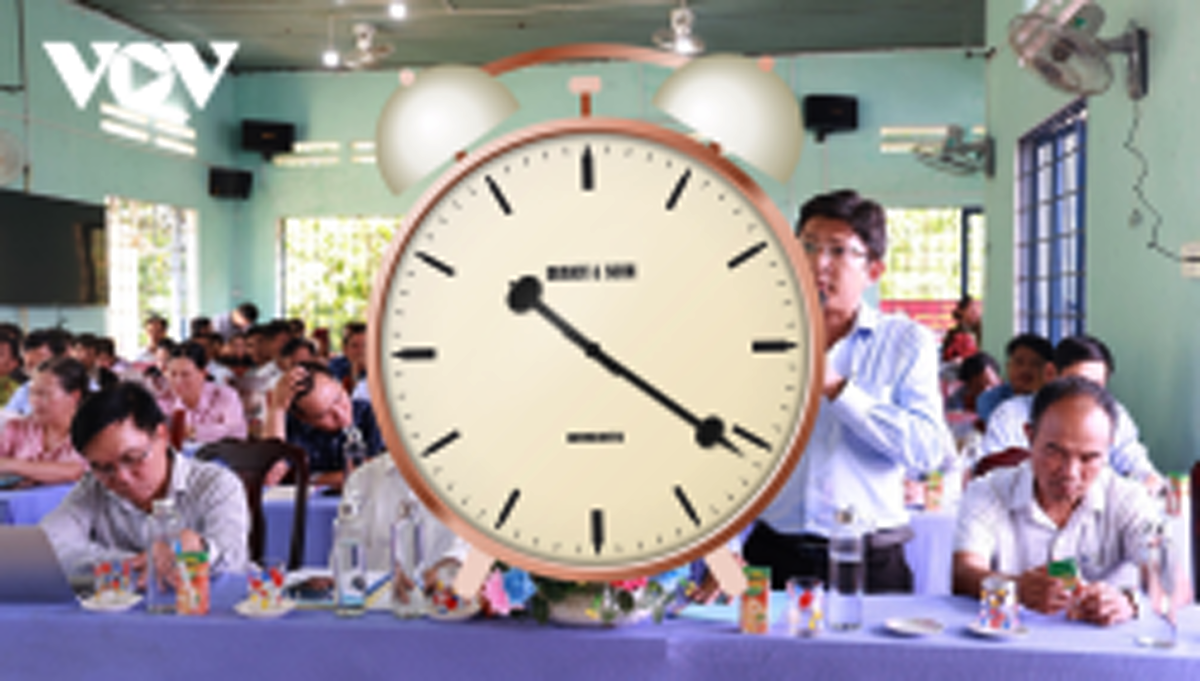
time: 10:21
